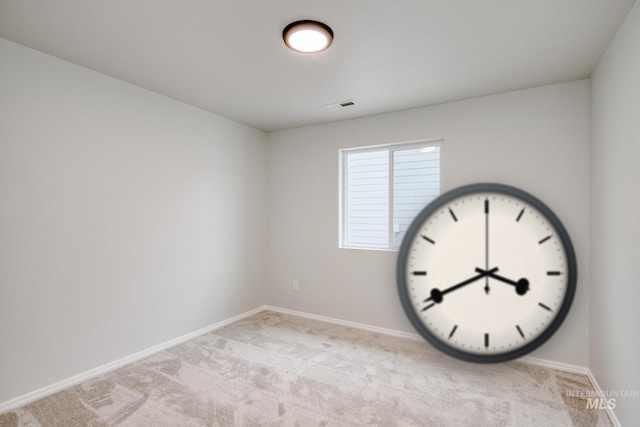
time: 3:41:00
